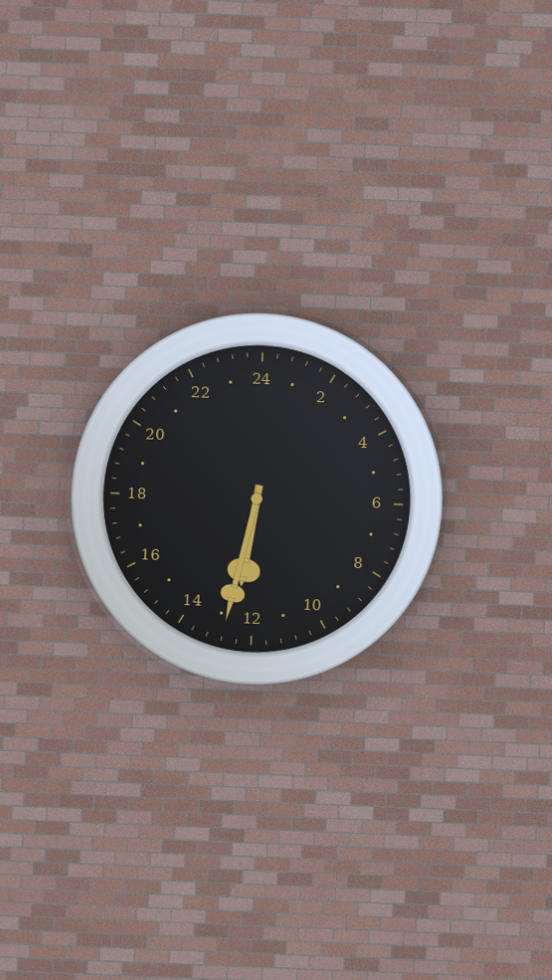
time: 12:32
